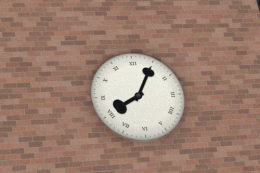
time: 8:05
